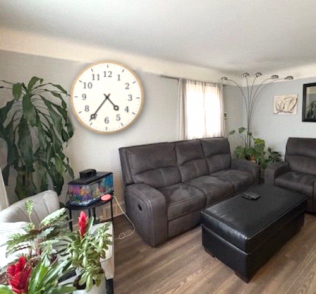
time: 4:36
